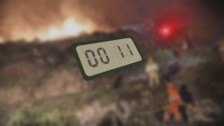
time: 0:11
